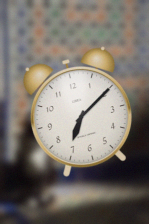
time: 7:10
